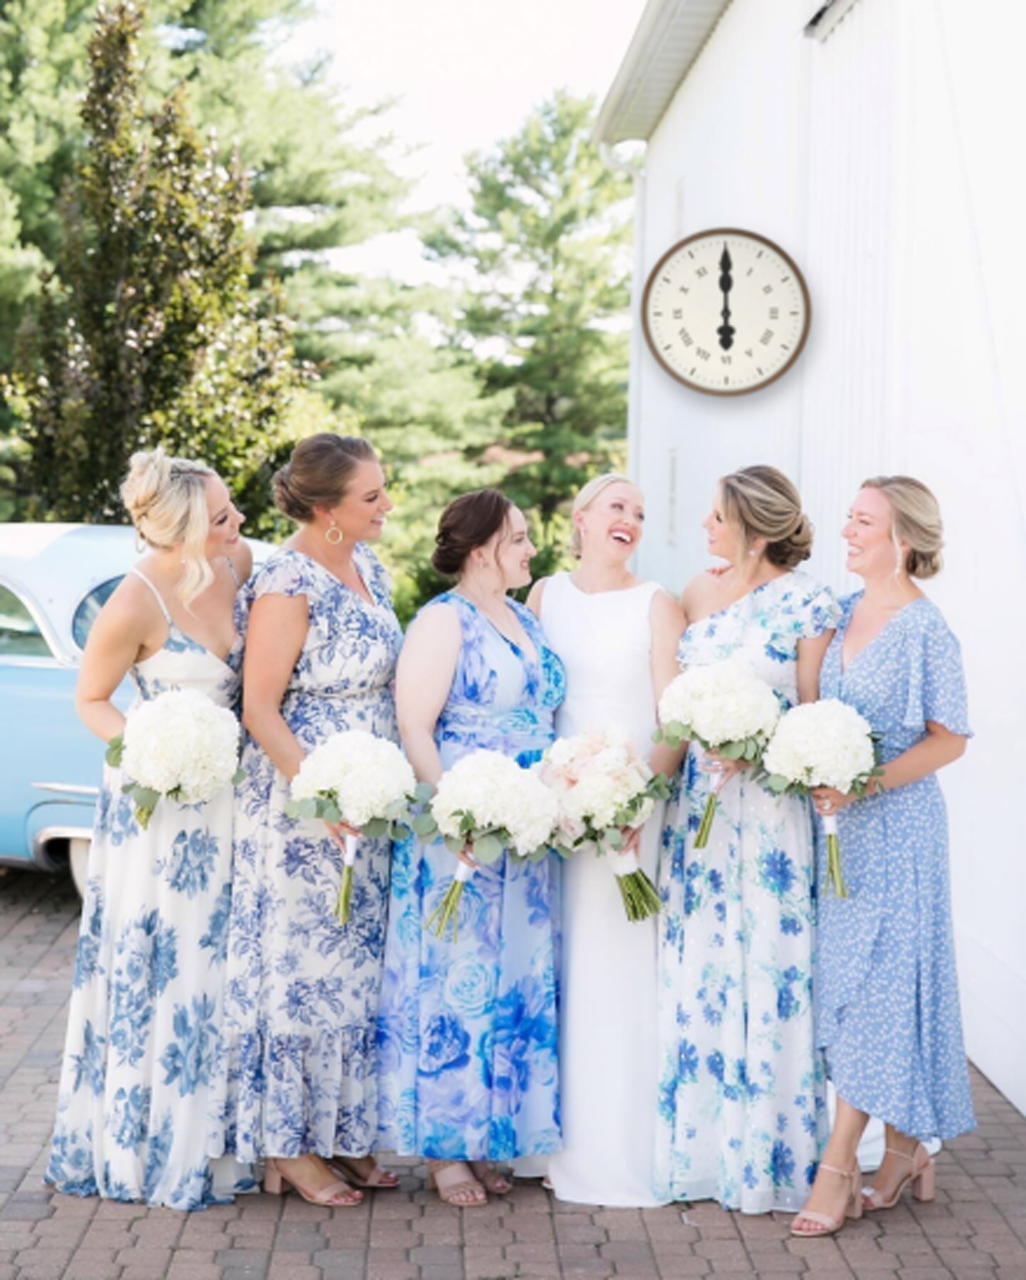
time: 6:00
